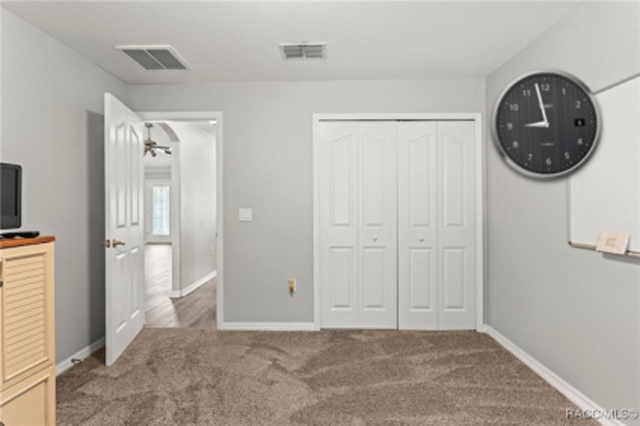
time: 8:58
